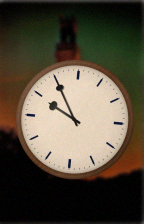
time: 9:55
